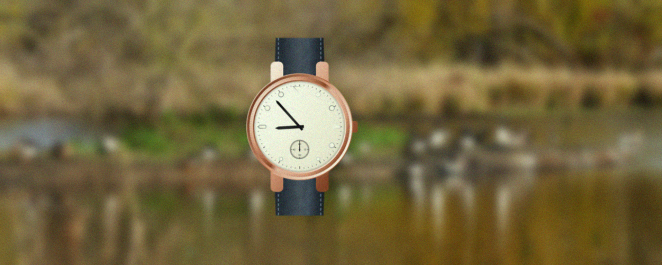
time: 8:53
